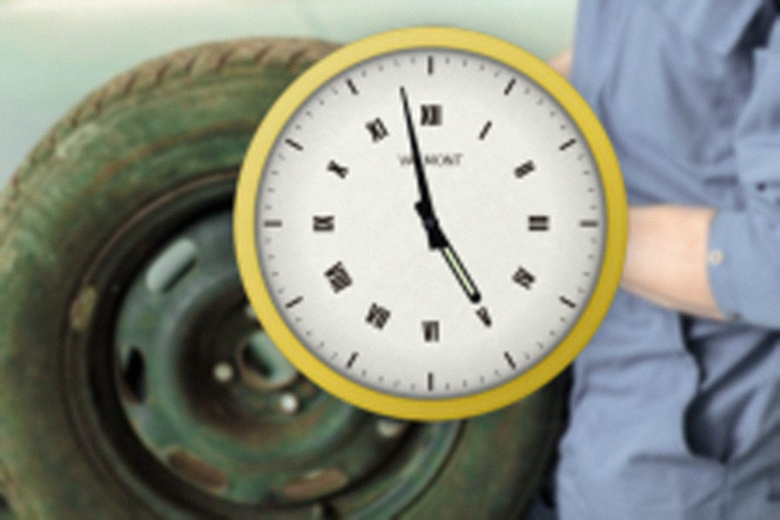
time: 4:58
